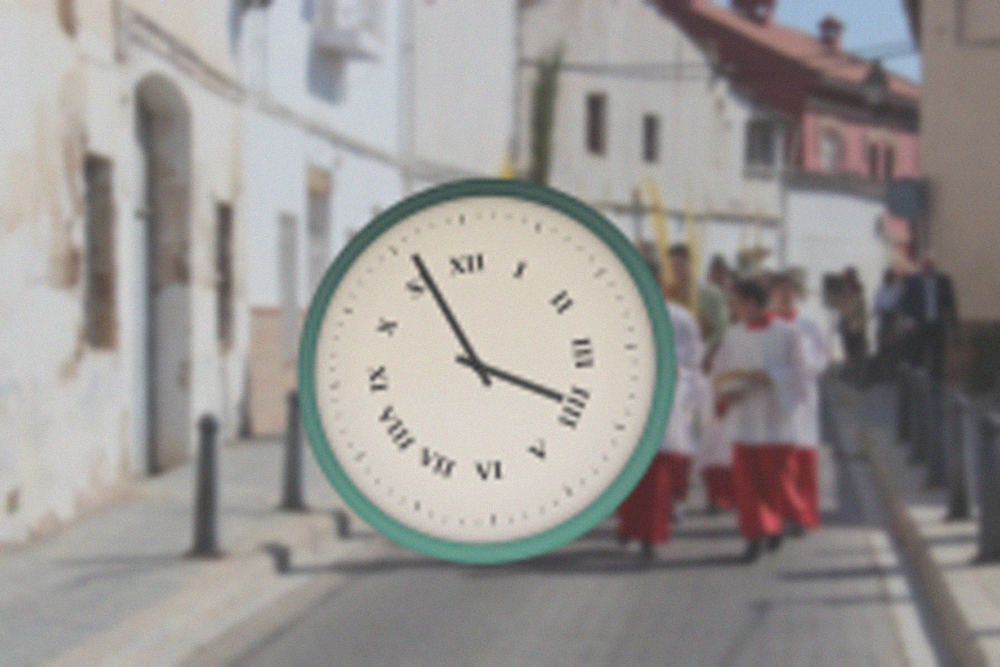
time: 3:56
